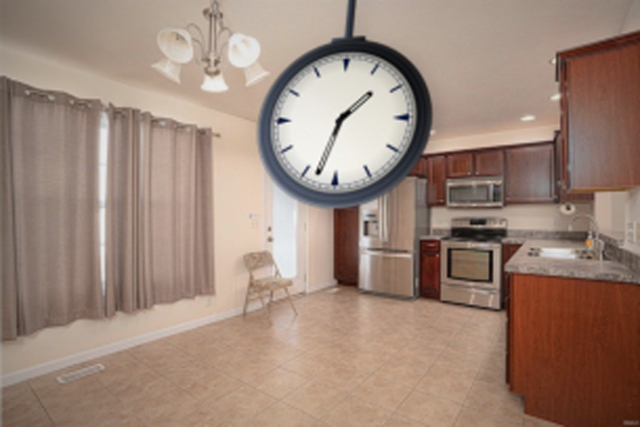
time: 1:33
